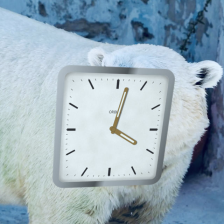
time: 4:02
